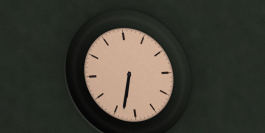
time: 6:33
